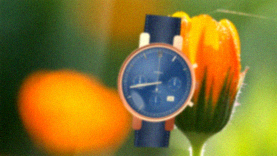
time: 8:43
